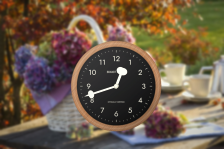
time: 12:42
